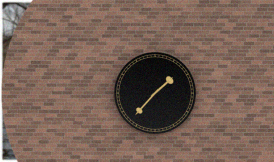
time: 1:37
